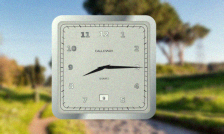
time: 8:15
